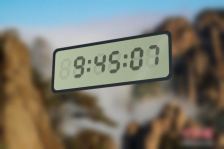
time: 9:45:07
